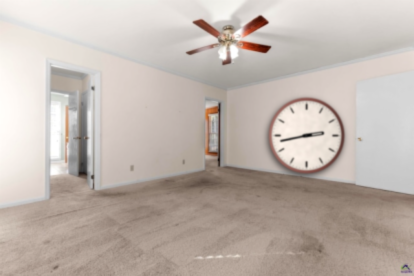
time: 2:43
